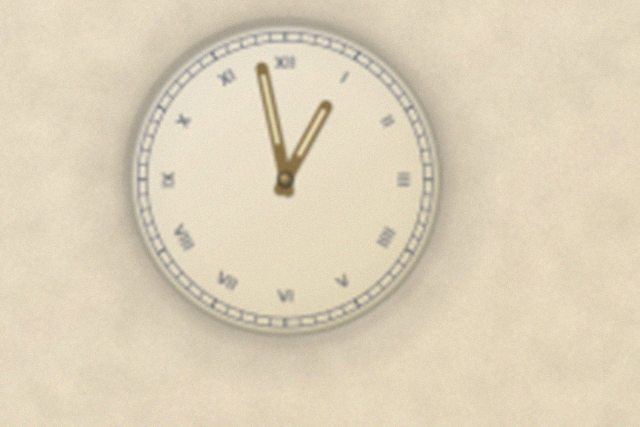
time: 12:58
